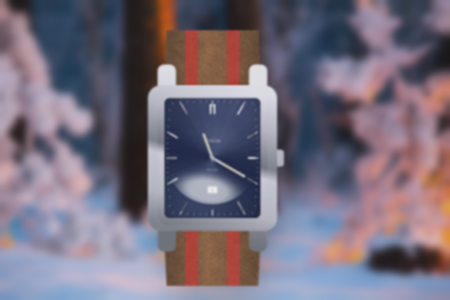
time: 11:20
